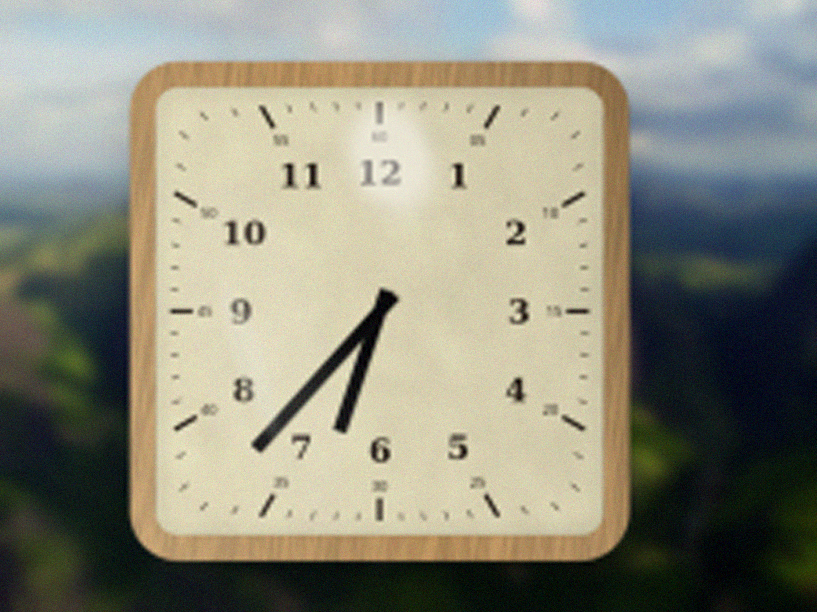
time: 6:37
